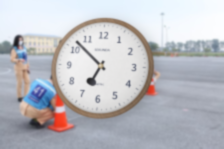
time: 6:52
